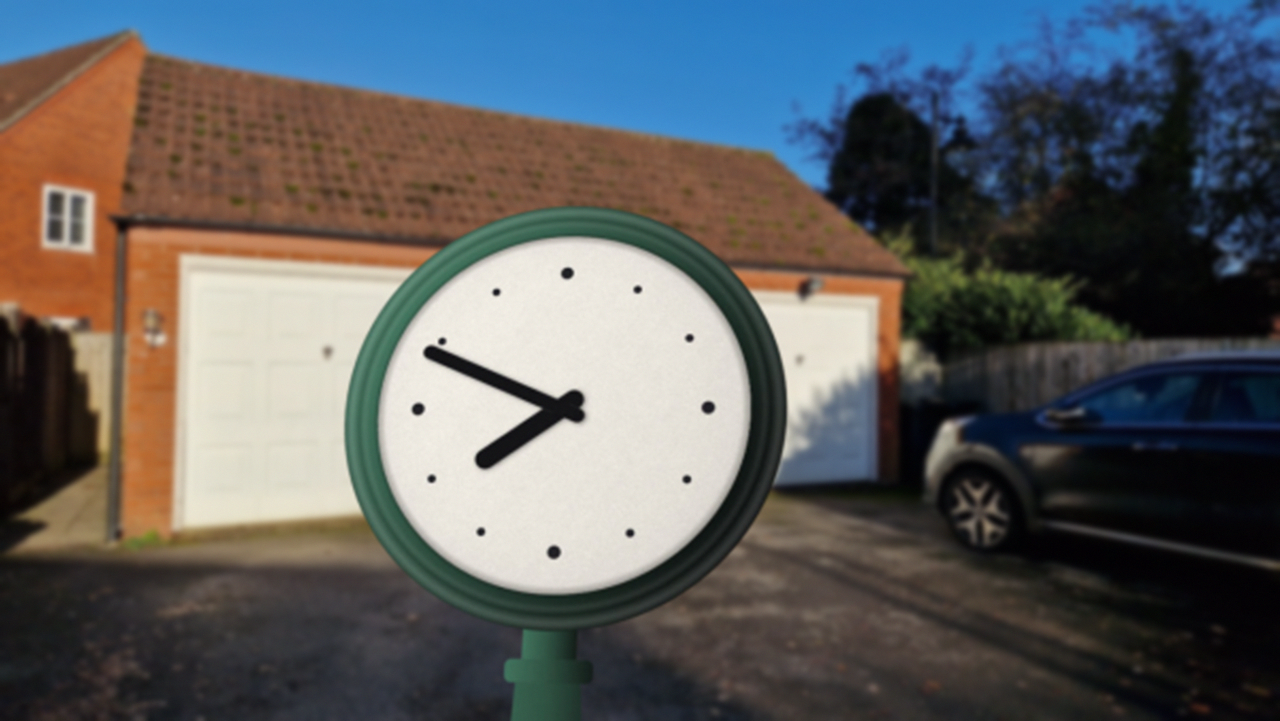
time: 7:49
